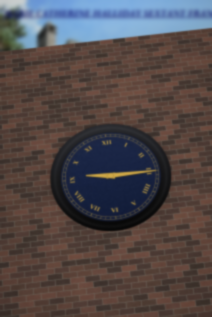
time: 9:15
